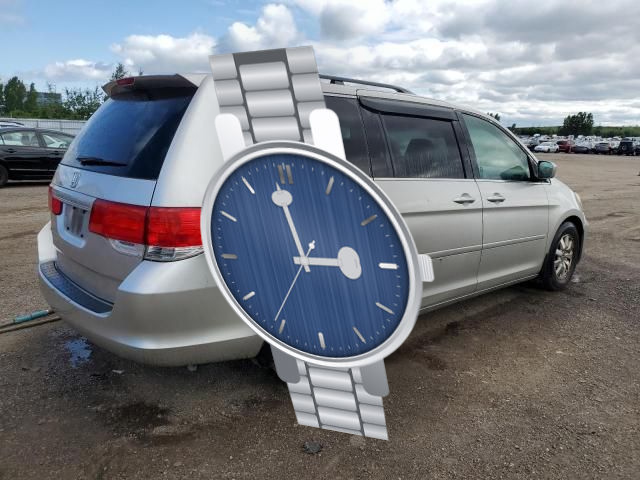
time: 2:58:36
